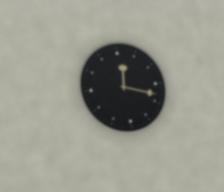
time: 12:18
